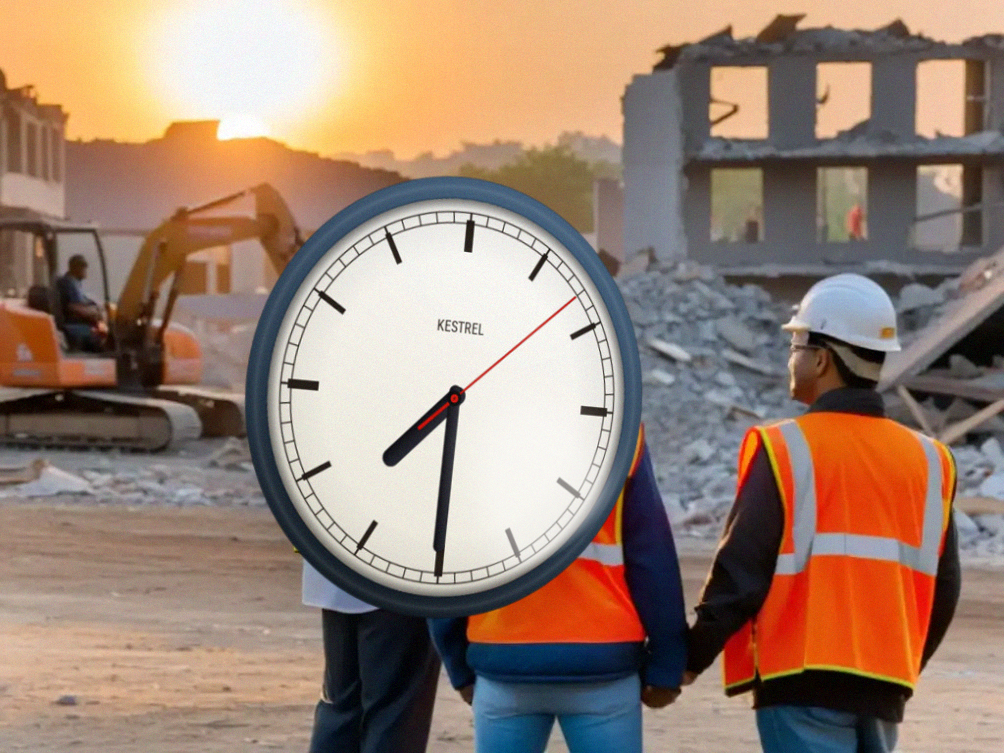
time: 7:30:08
